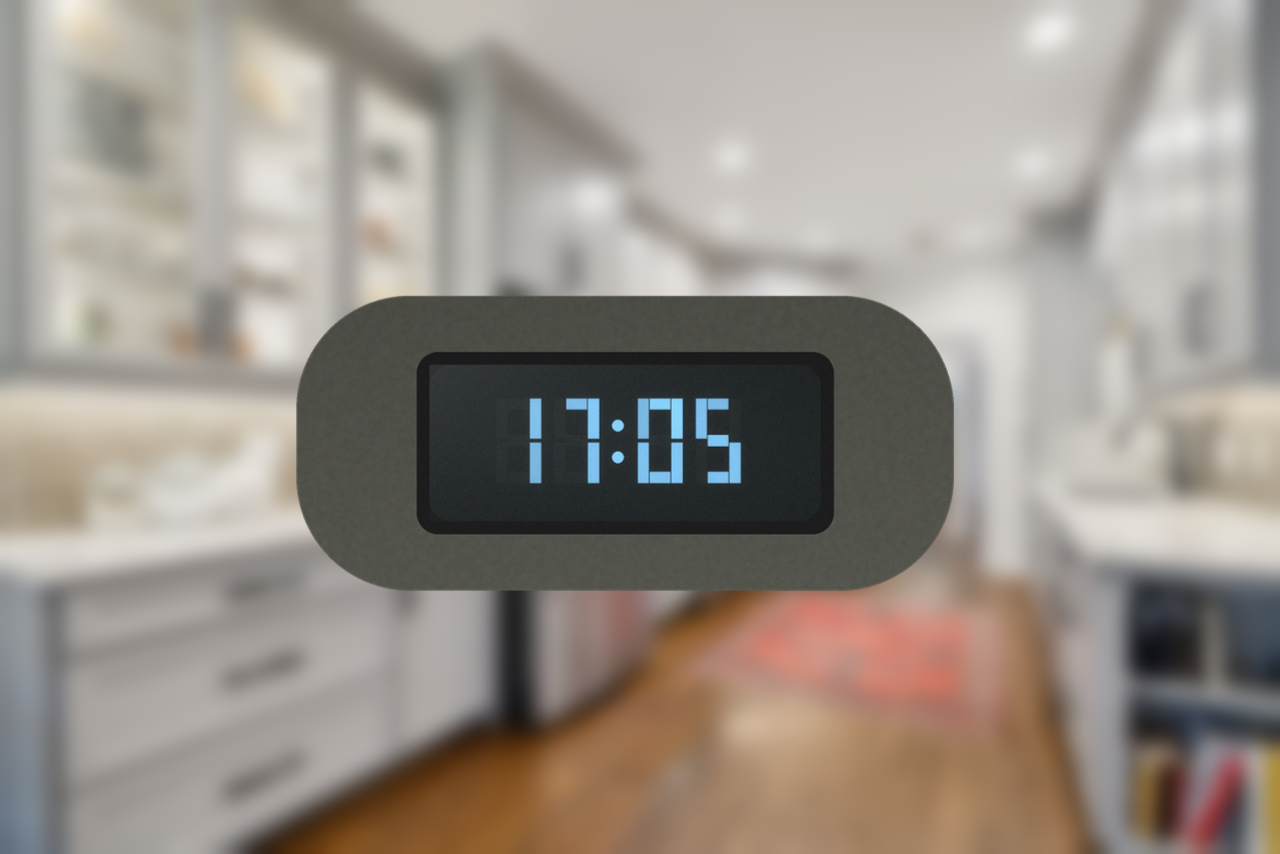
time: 17:05
